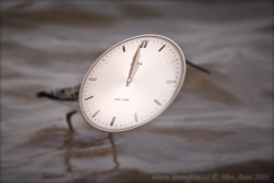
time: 11:59
